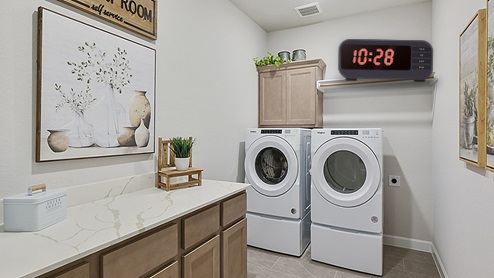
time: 10:28
